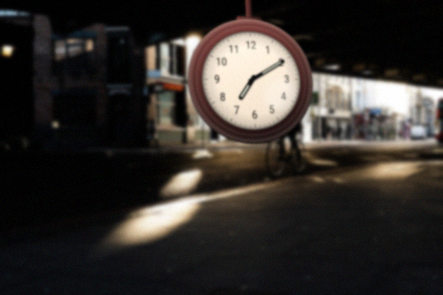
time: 7:10
